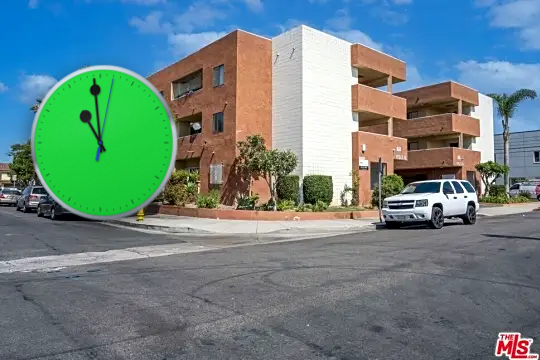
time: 10:59:02
